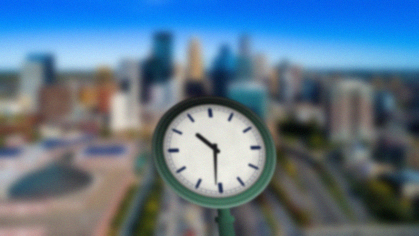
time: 10:31
